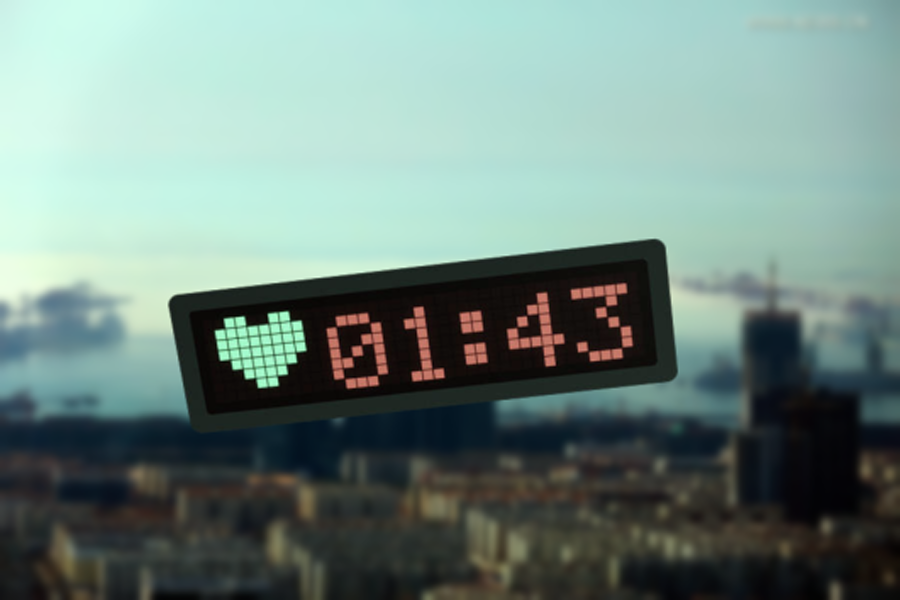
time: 1:43
